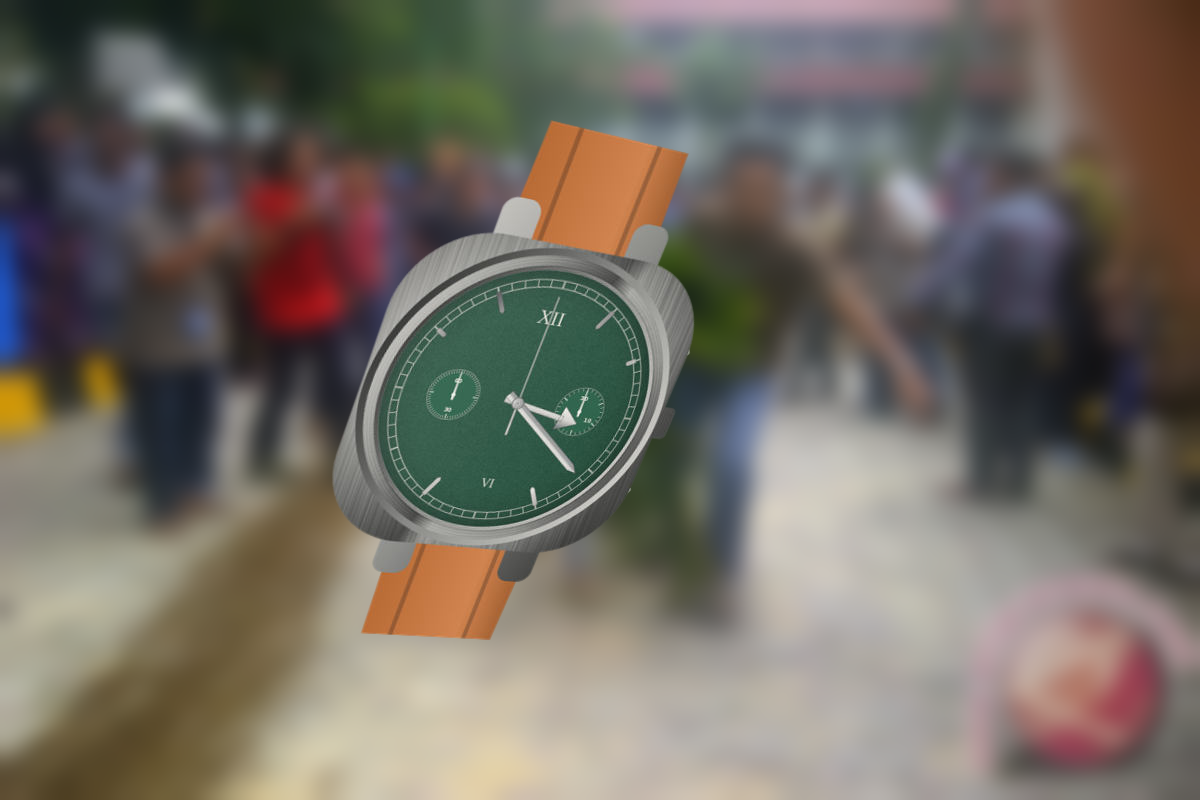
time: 3:21
